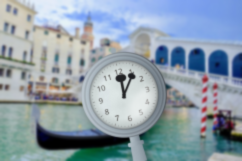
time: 12:06
